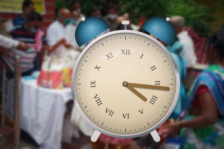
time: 4:16
